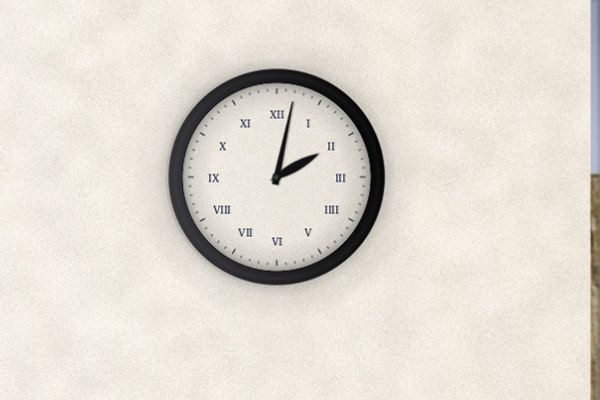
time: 2:02
